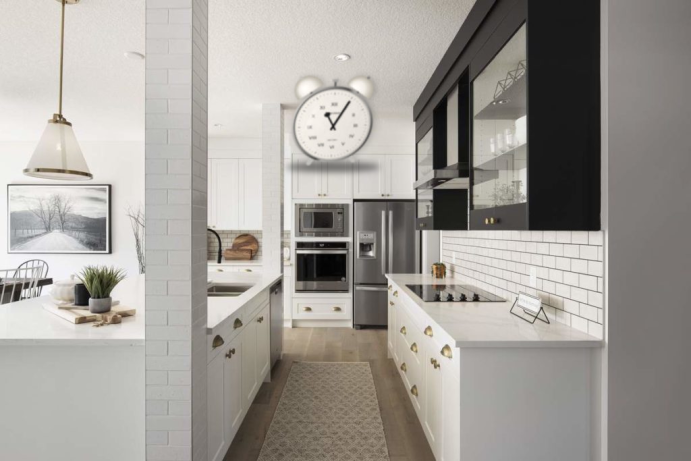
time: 11:05
